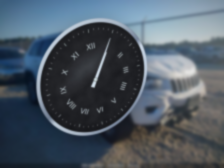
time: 1:05
